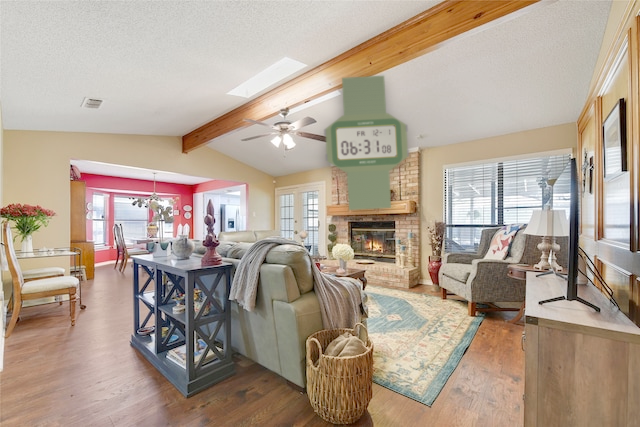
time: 6:31
